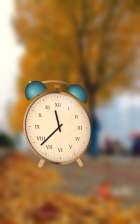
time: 11:38
